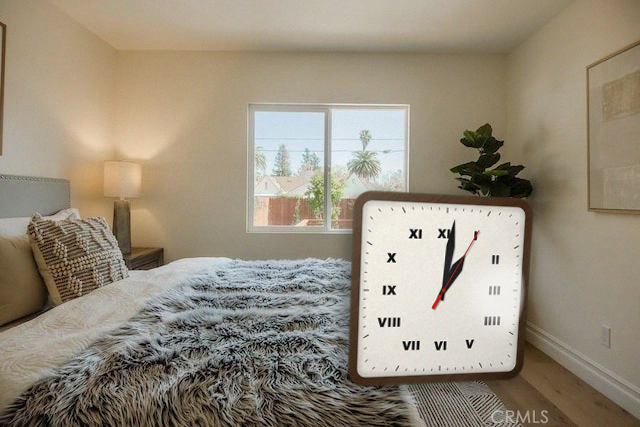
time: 1:01:05
